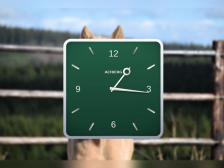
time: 1:16
